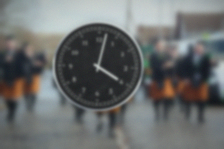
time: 4:02
